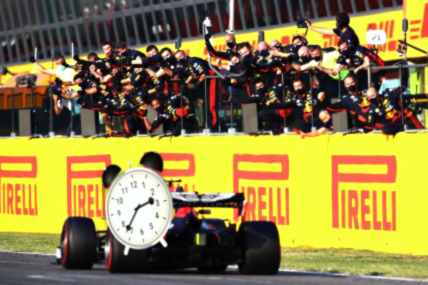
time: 2:37
